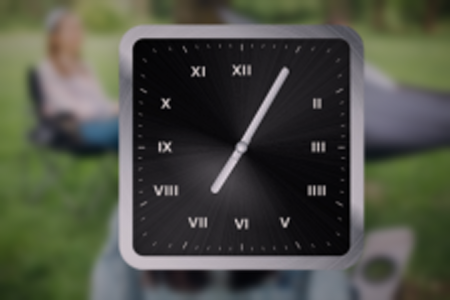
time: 7:05
